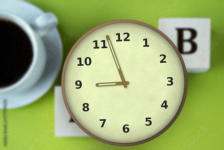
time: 8:57
